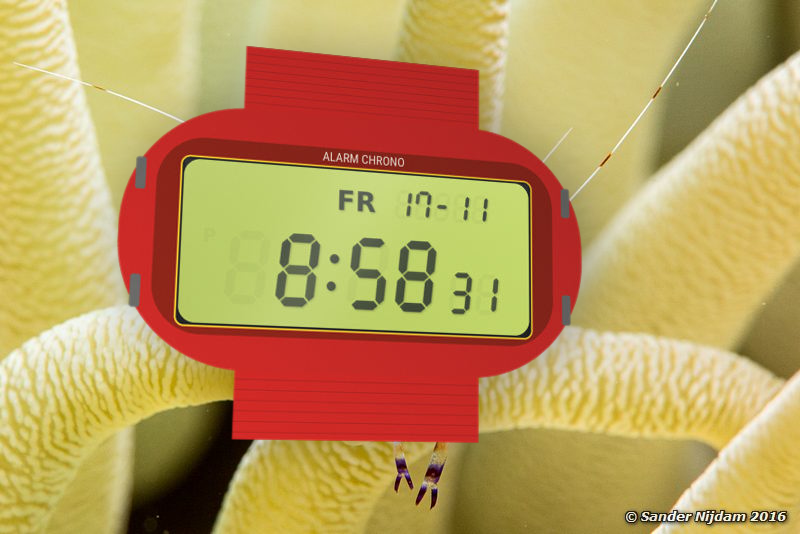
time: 8:58:31
